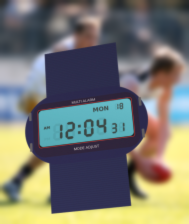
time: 12:04:31
